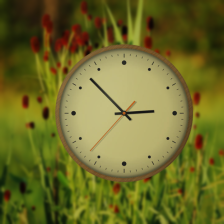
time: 2:52:37
